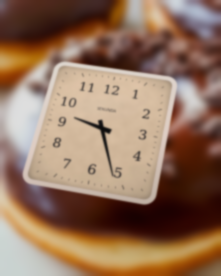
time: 9:26
